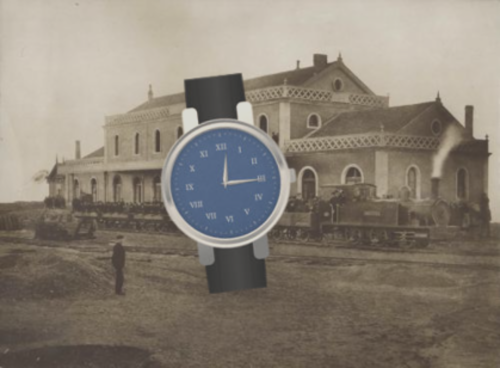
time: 12:15
